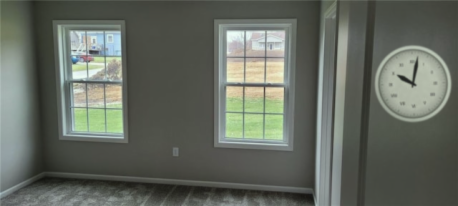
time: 10:02
